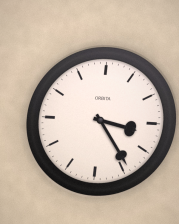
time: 3:24
